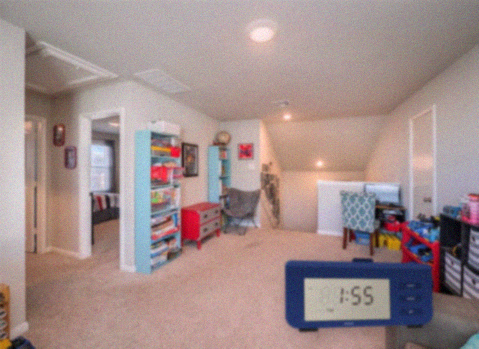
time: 1:55
